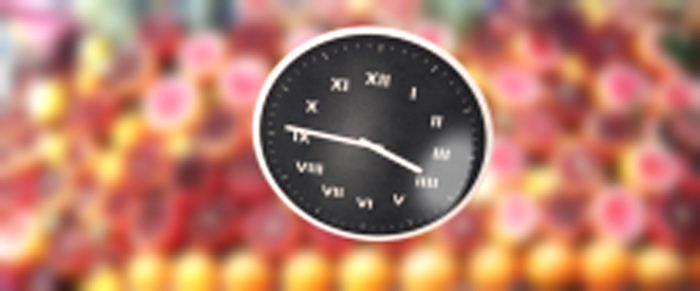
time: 3:46
